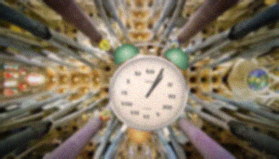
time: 1:04
